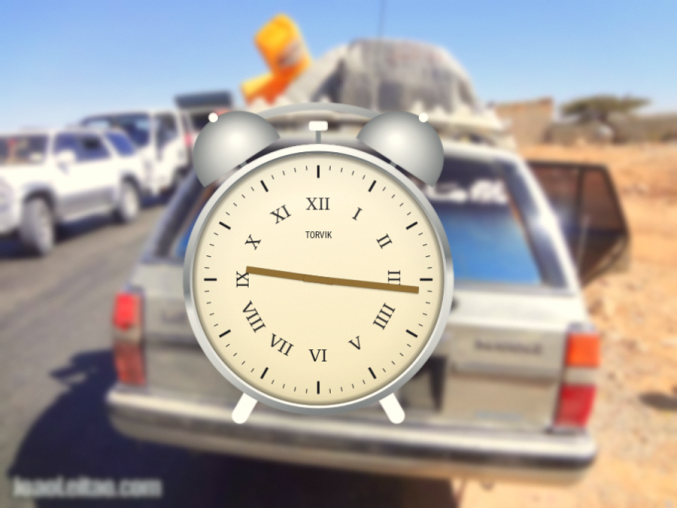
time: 9:16
